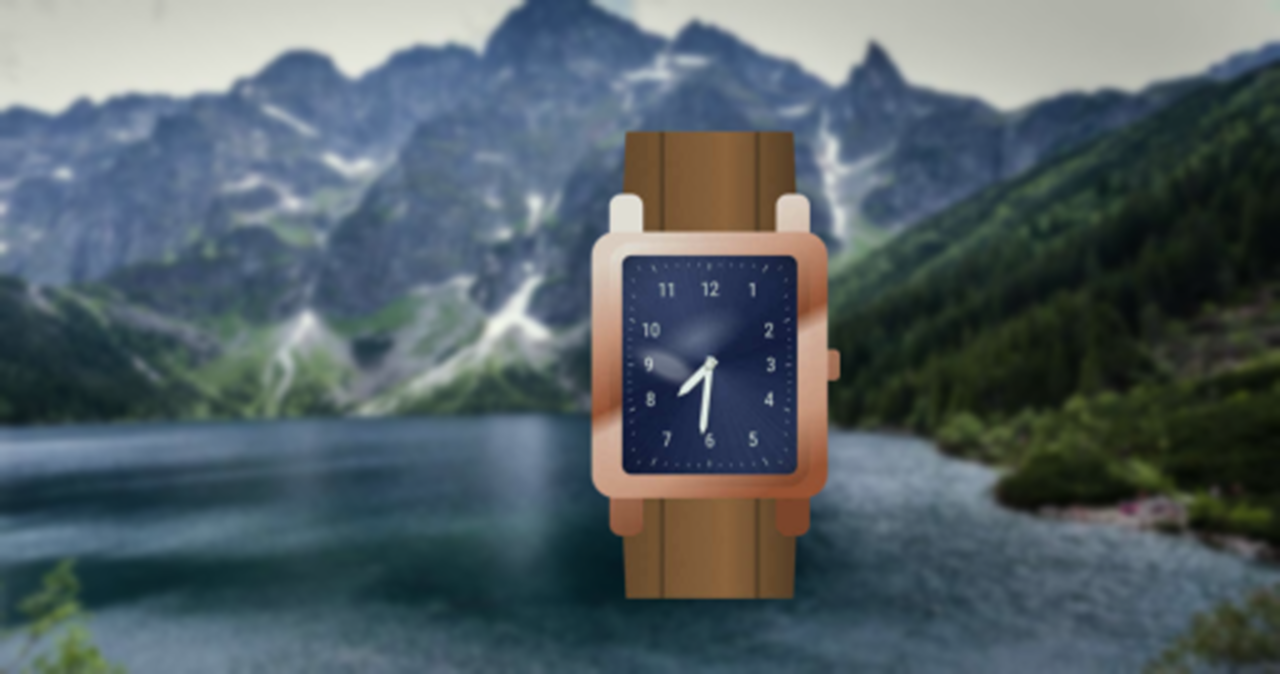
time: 7:31
